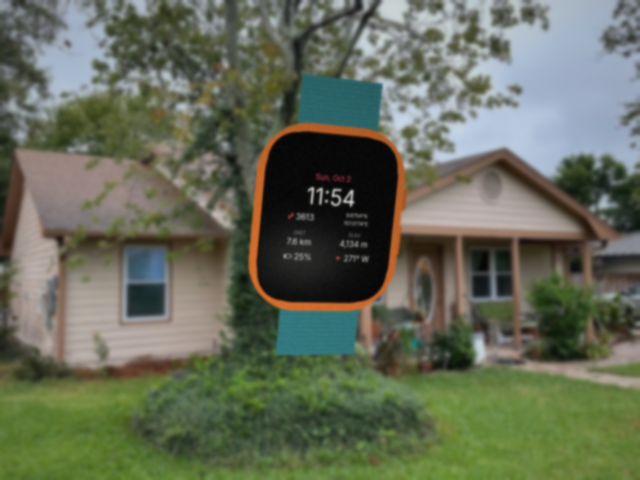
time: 11:54
